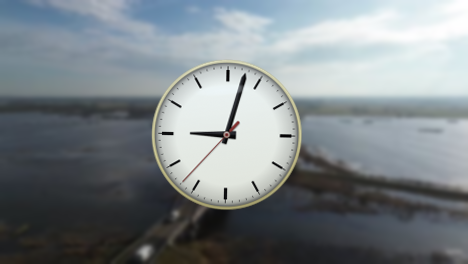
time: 9:02:37
